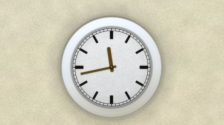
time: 11:43
